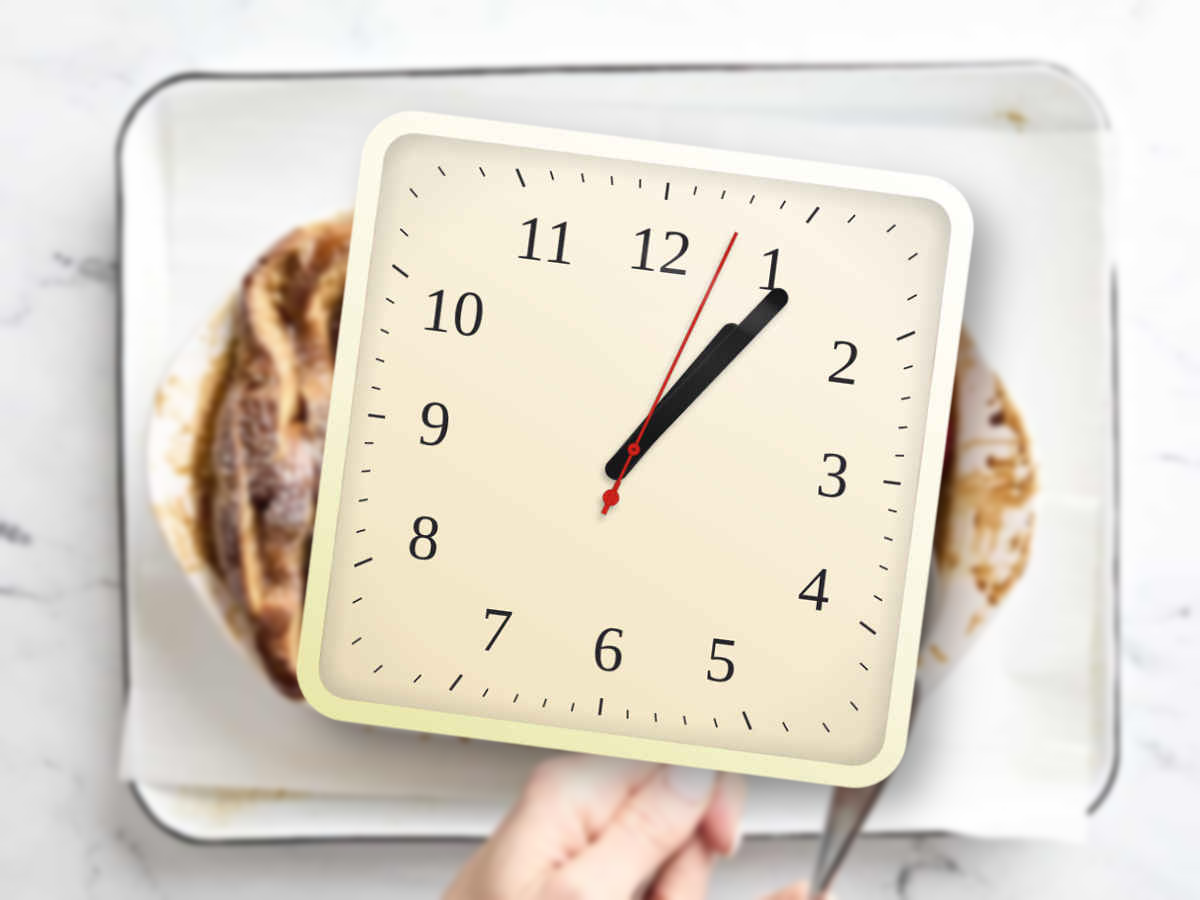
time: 1:06:03
